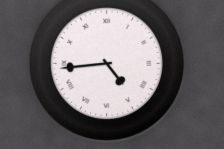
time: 4:44
